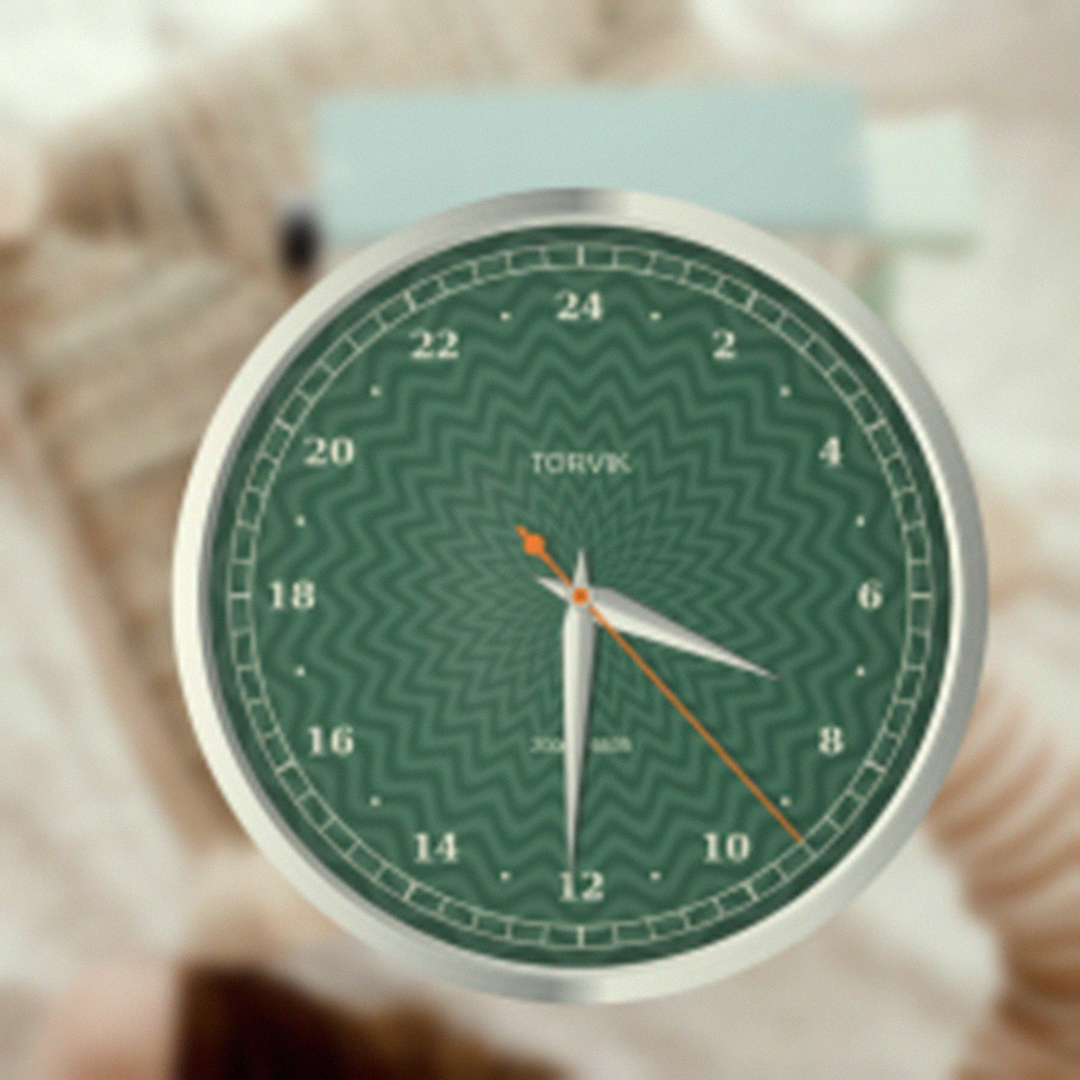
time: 7:30:23
